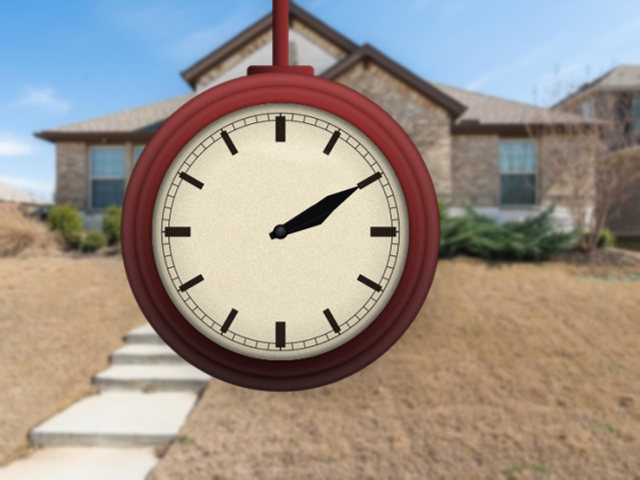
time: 2:10
